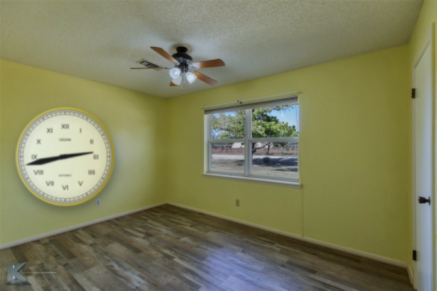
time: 2:43
